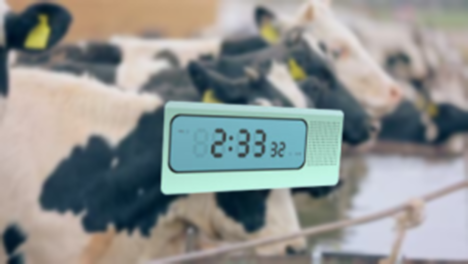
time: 2:33:32
